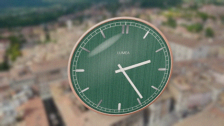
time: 2:24
